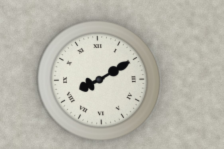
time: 8:10
